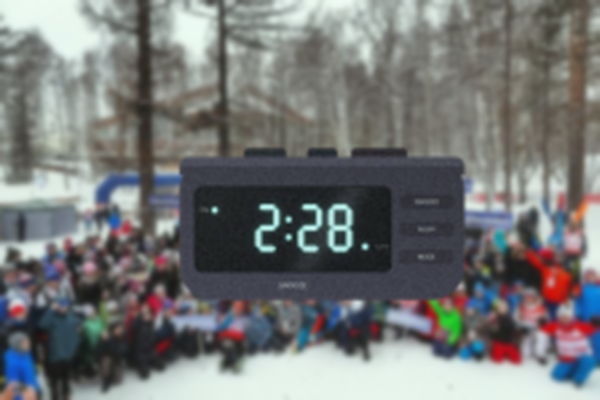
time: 2:28
